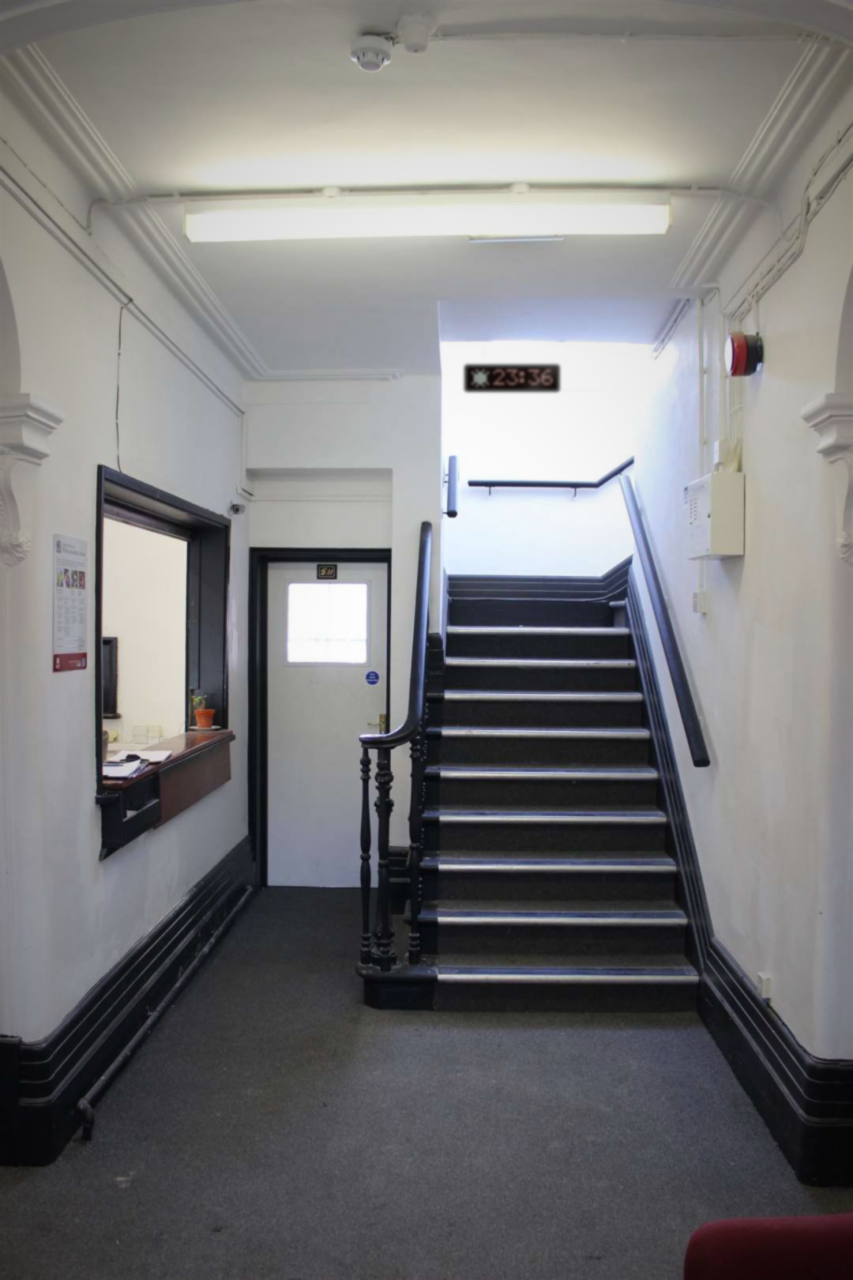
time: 23:36
